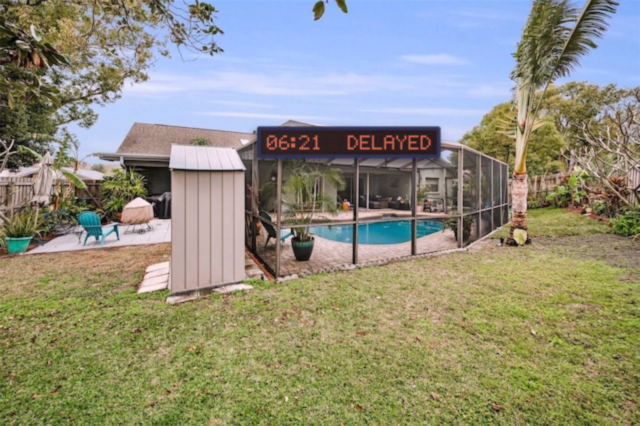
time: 6:21
